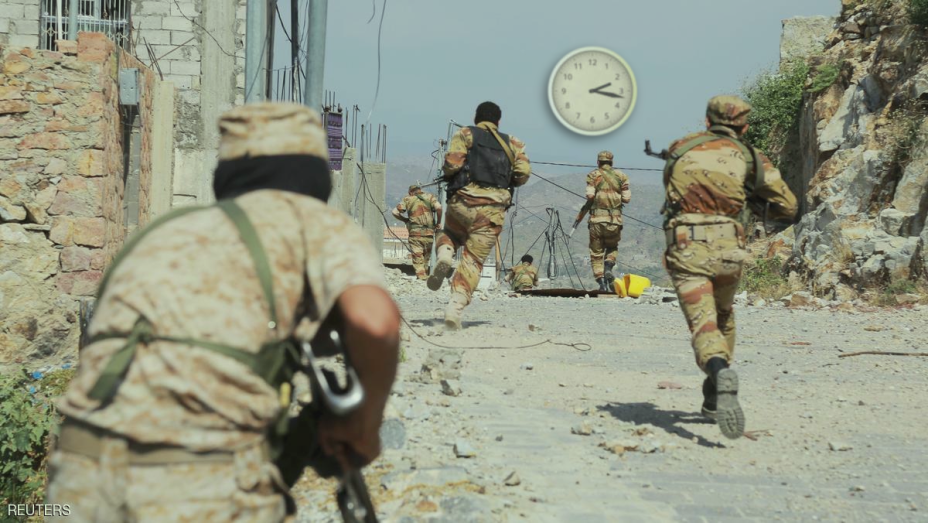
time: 2:17
